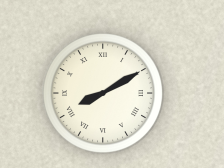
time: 8:10
